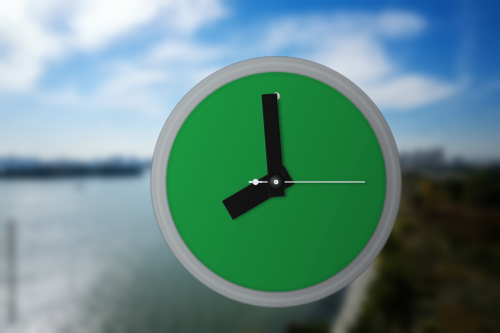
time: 7:59:15
